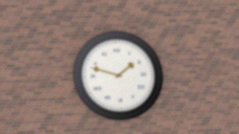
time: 1:48
